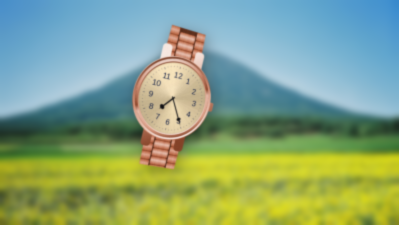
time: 7:25
